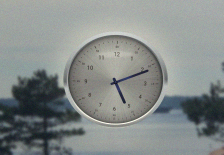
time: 5:11
